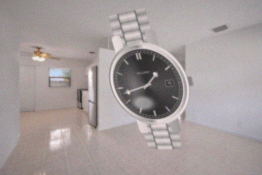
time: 1:43
